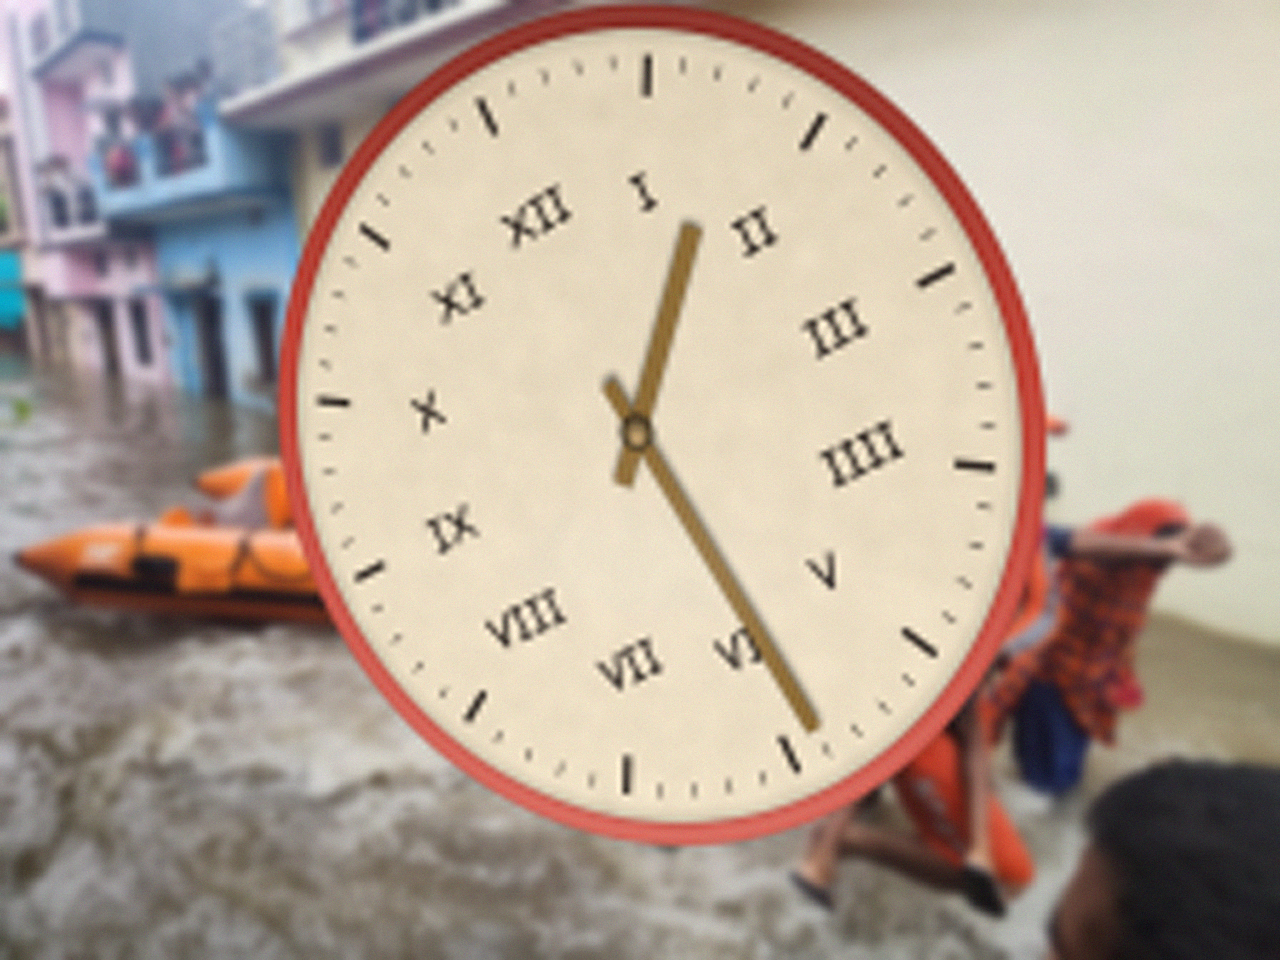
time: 1:29
